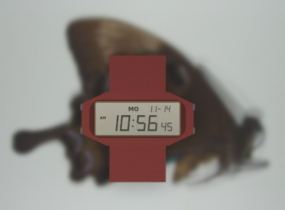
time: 10:56
